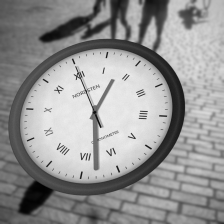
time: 1:33:00
